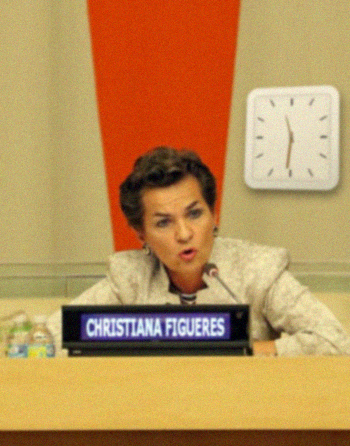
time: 11:31
